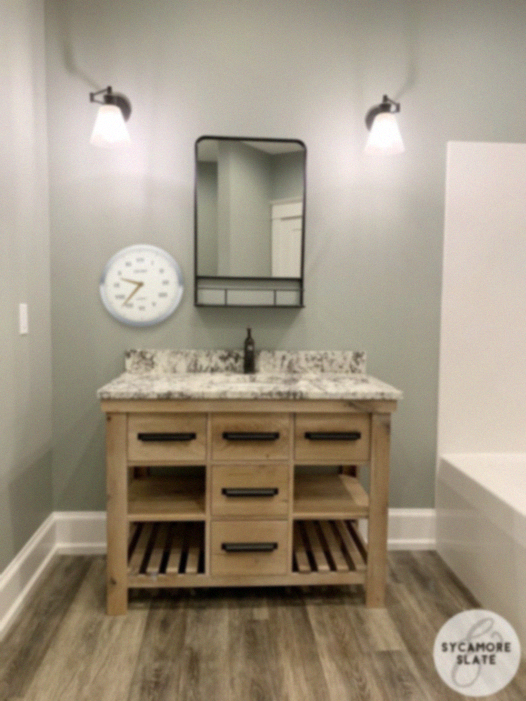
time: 9:37
